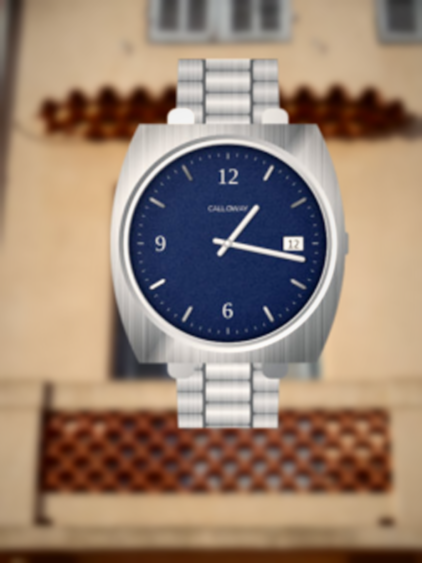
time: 1:17
